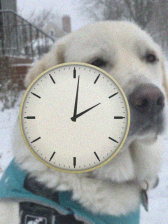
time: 2:01
